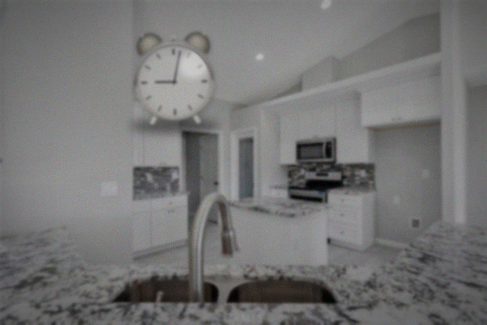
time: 9:02
